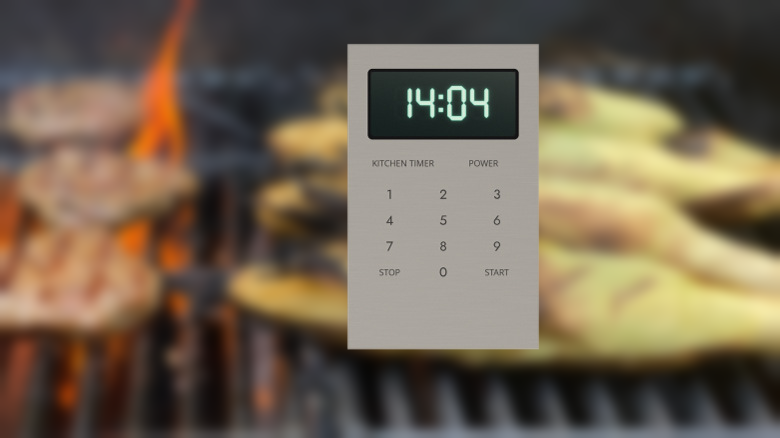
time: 14:04
